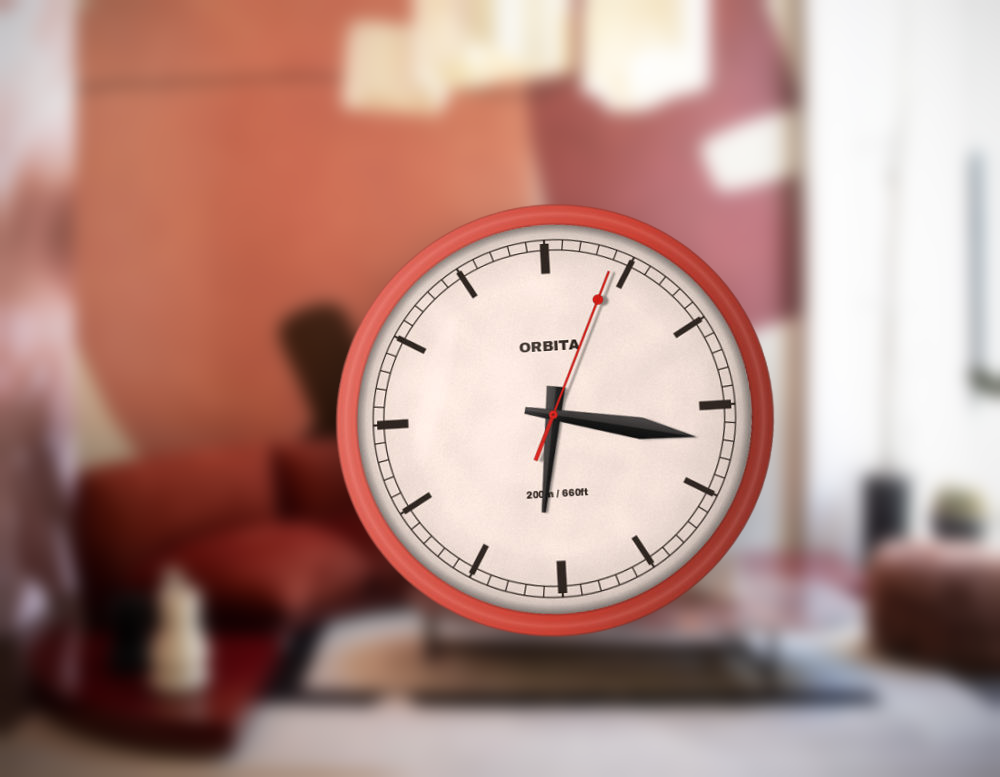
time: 6:17:04
